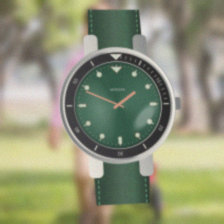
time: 1:49
